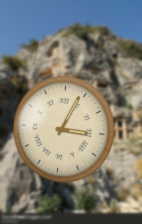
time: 3:04
